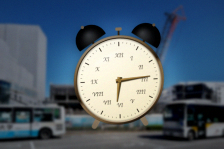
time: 6:14
